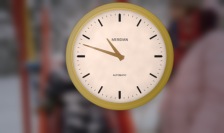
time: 10:48
